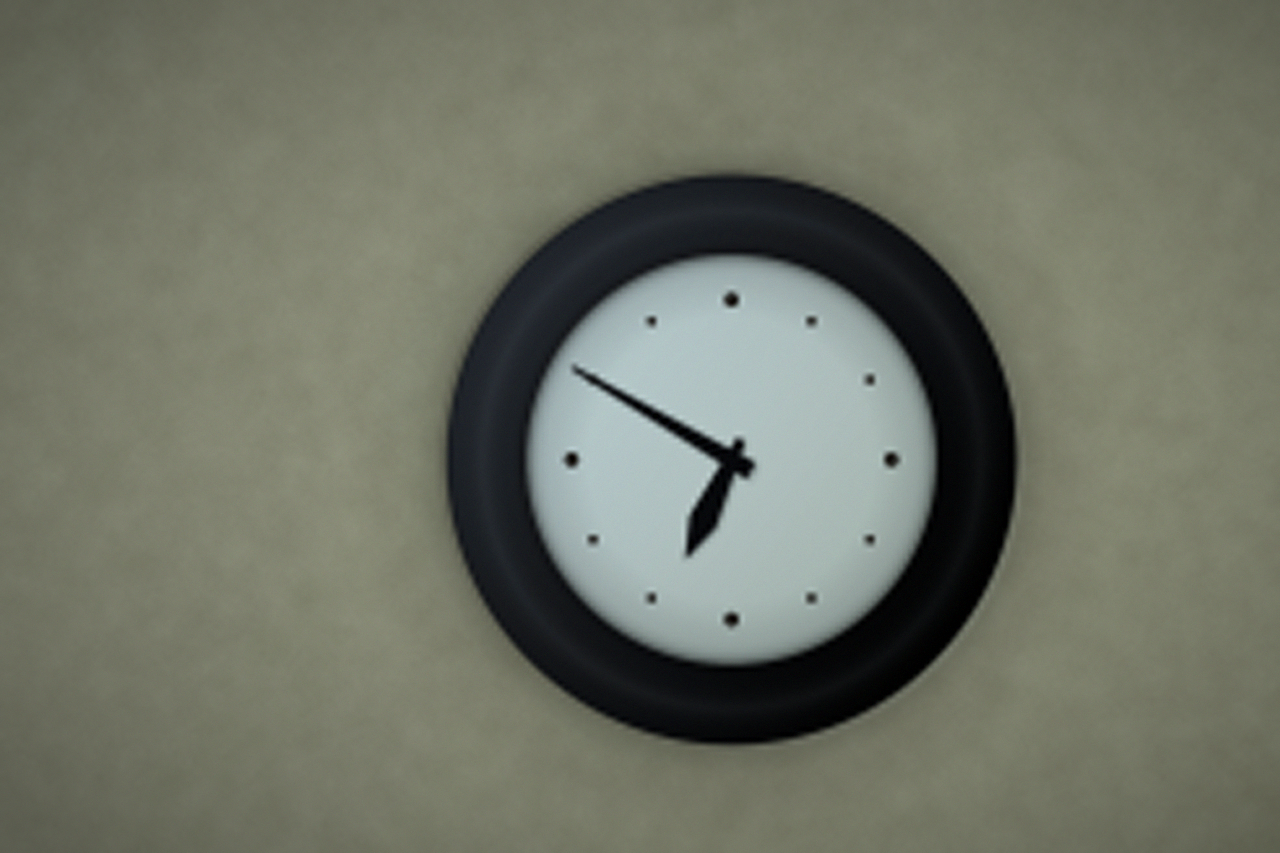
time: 6:50
